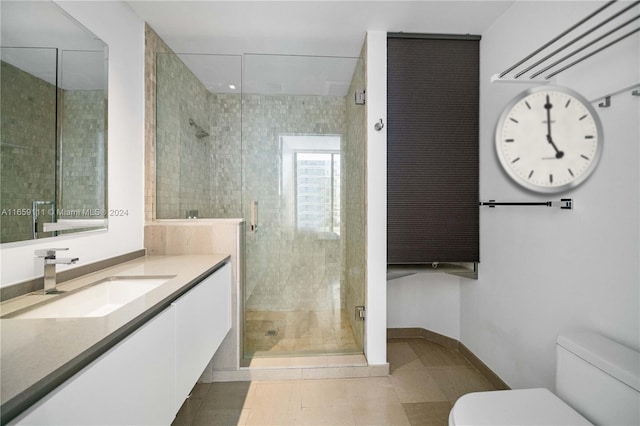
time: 5:00
